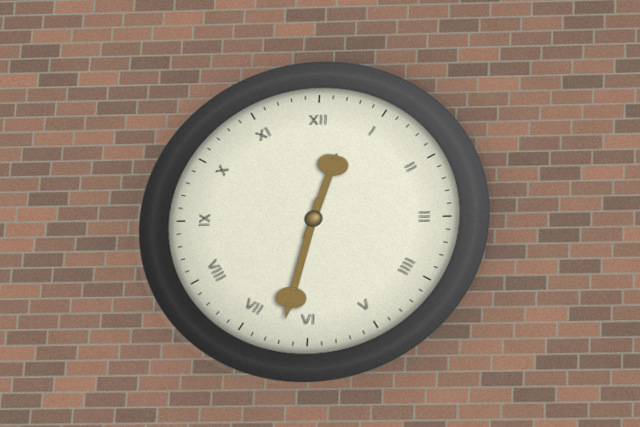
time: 12:32
